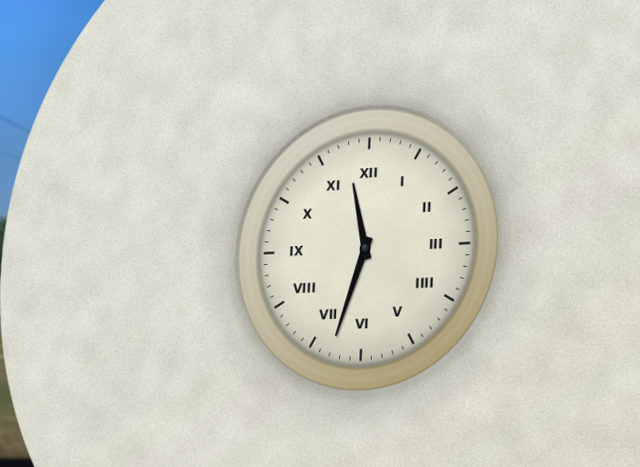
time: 11:33
